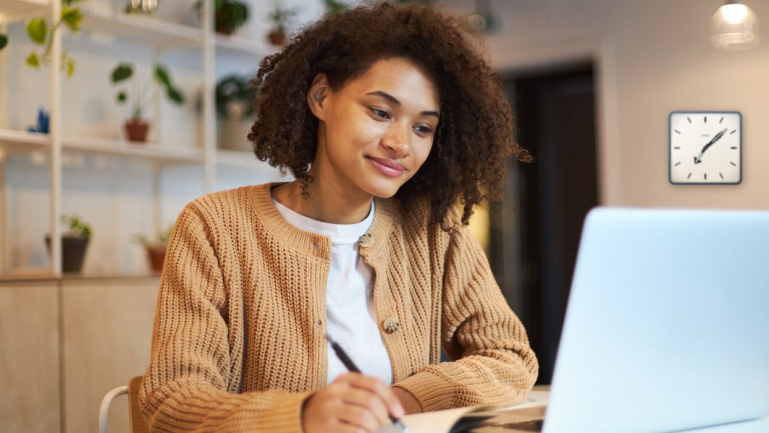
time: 7:08
